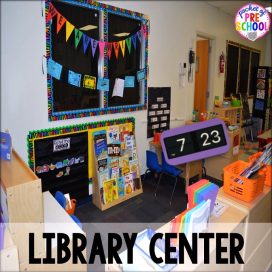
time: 7:23
